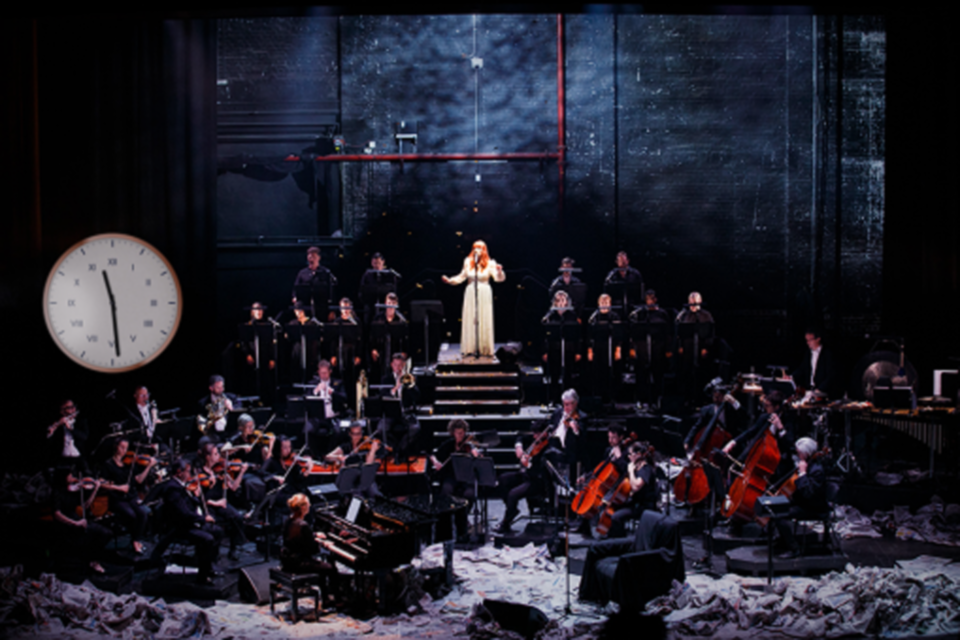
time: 11:29
